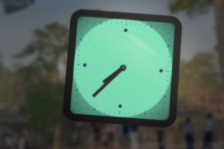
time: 7:37
